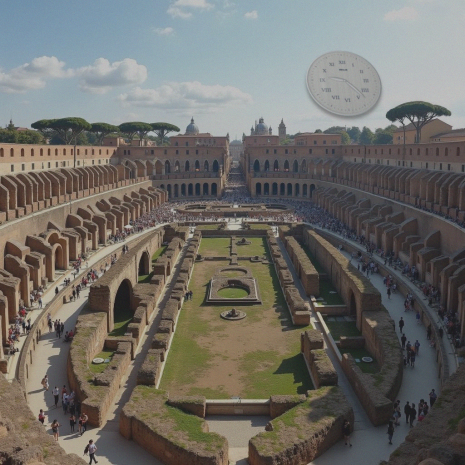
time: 9:23
